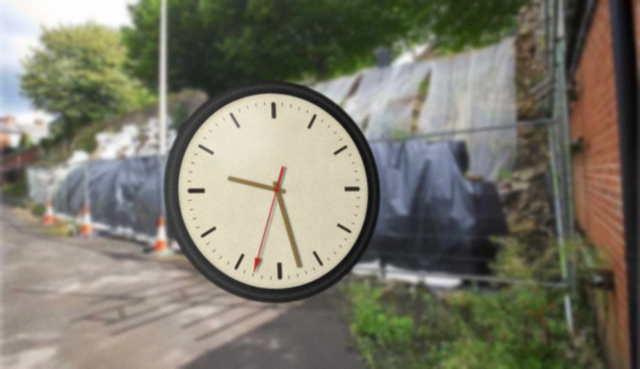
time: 9:27:33
